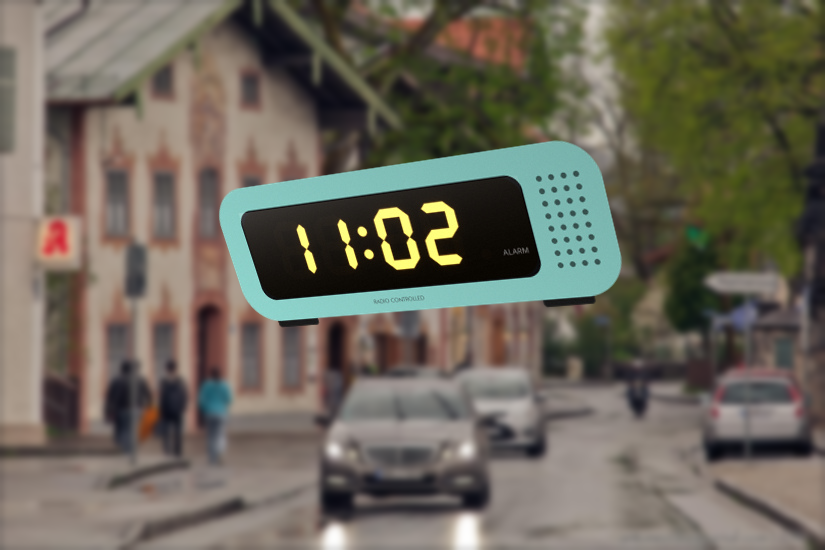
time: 11:02
